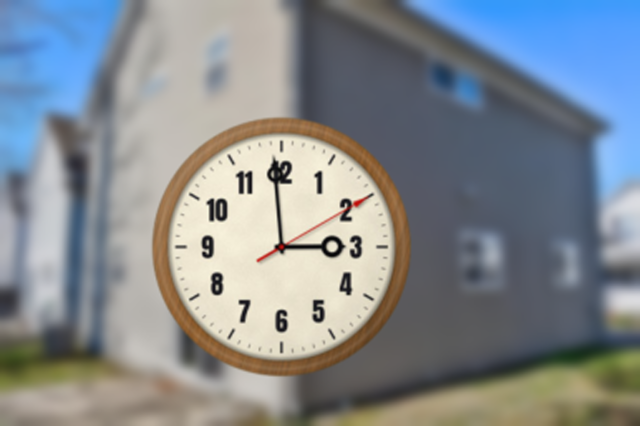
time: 2:59:10
